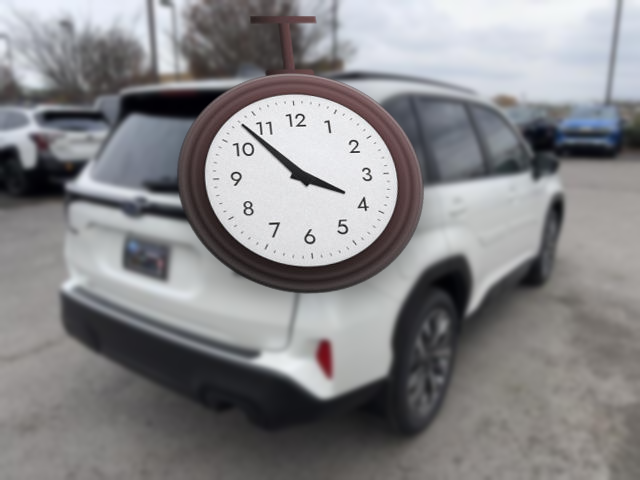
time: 3:53
